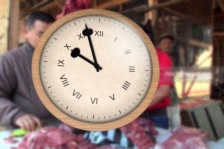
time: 9:57
